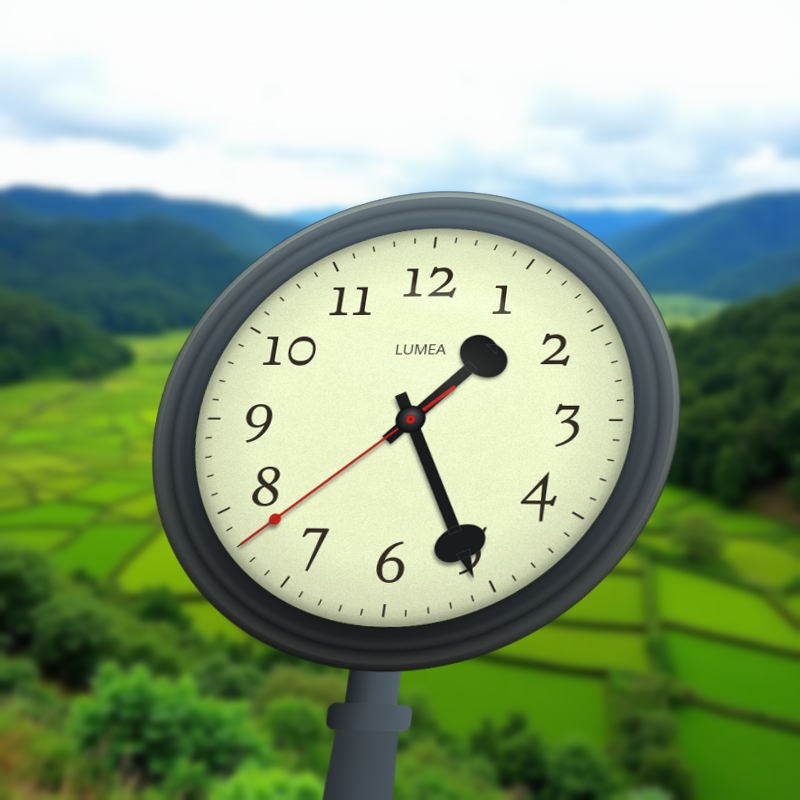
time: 1:25:38
